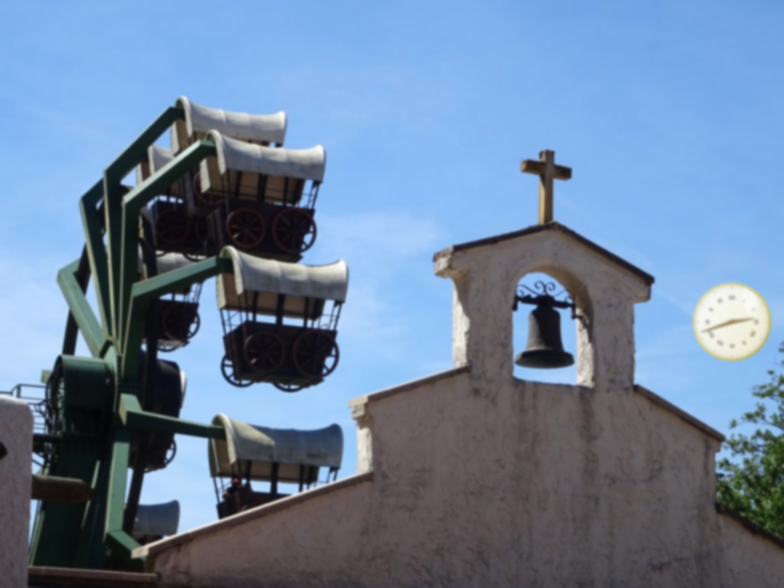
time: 2:42
